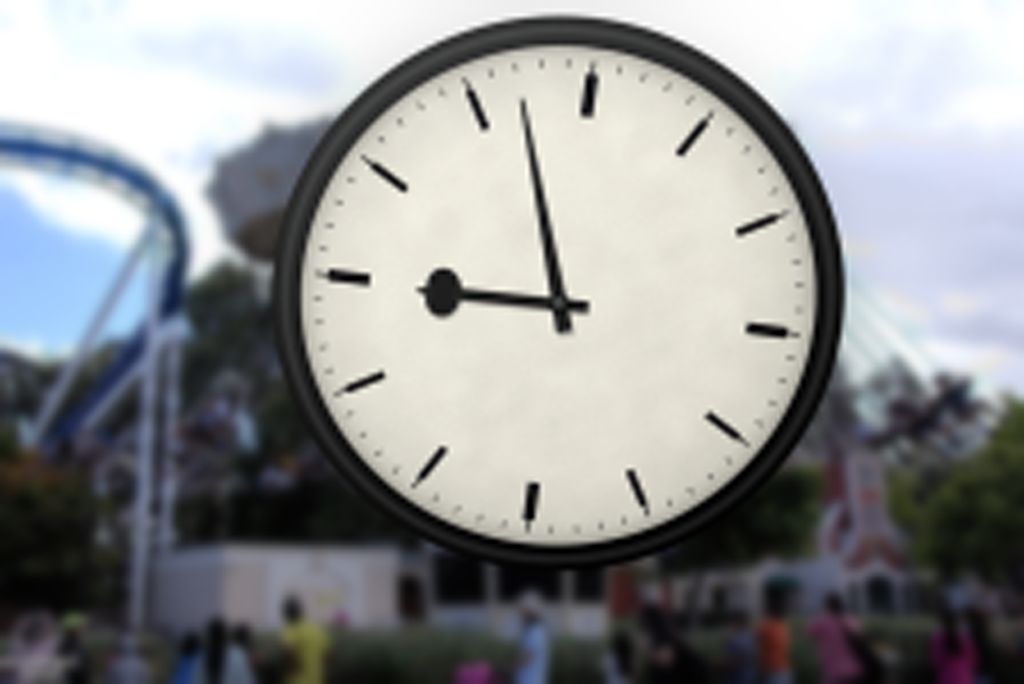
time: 8:57
